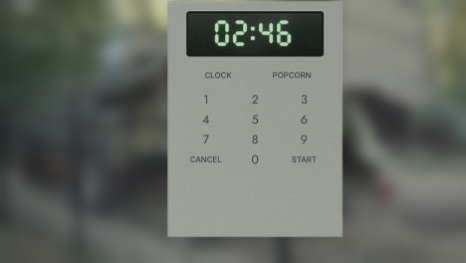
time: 2:46
